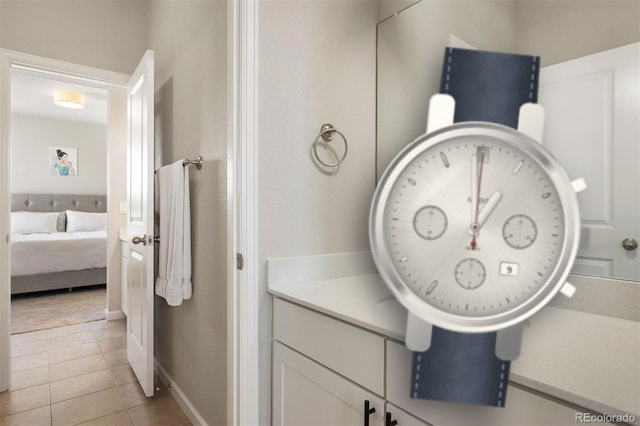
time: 12:59
